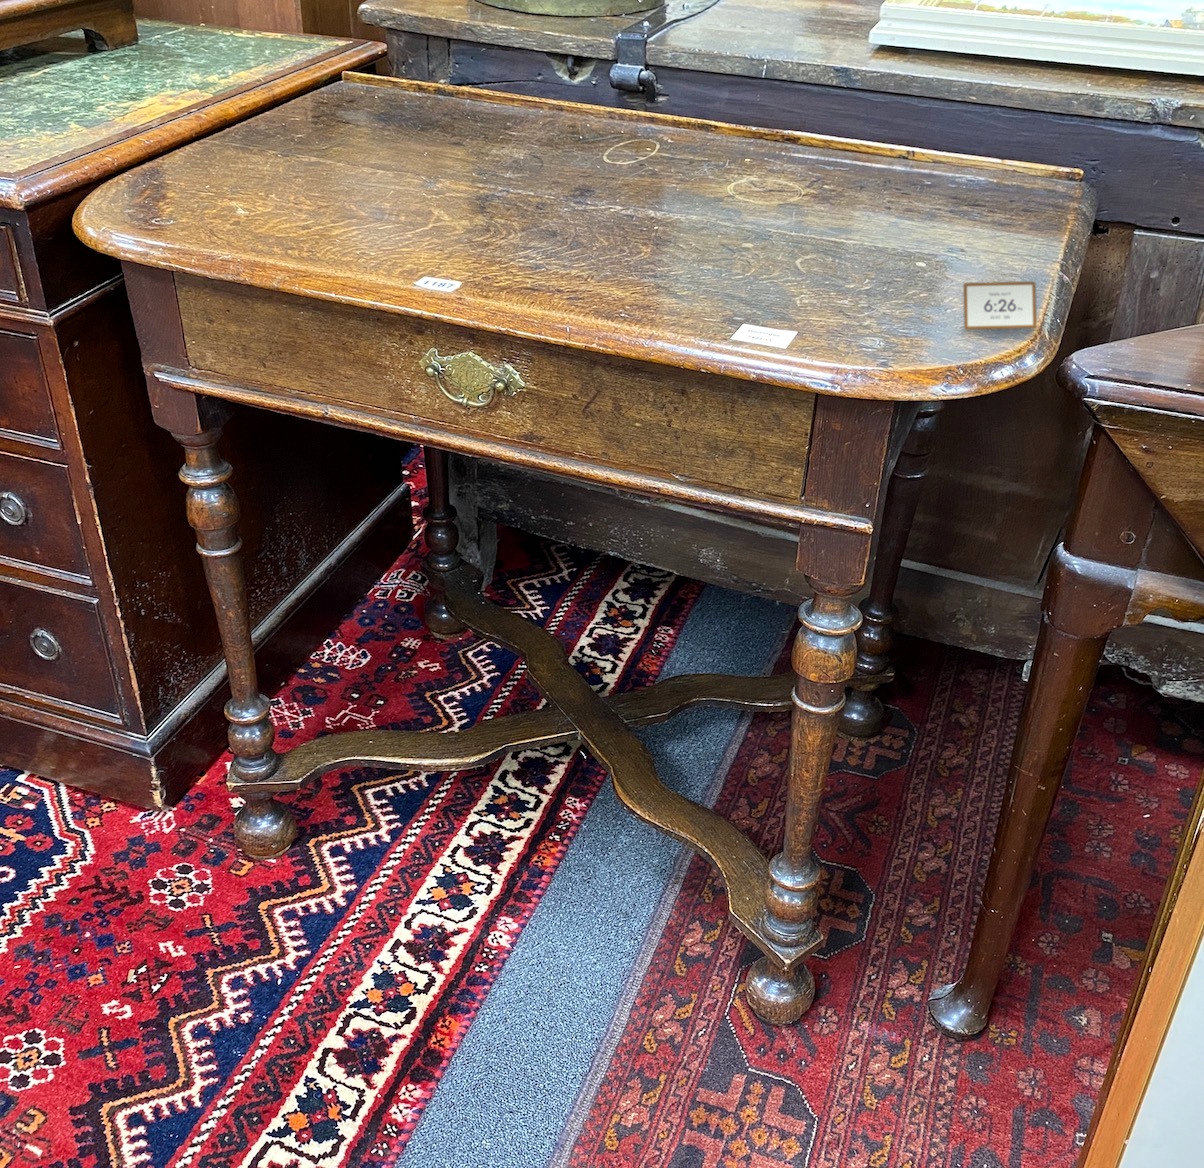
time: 6:26
